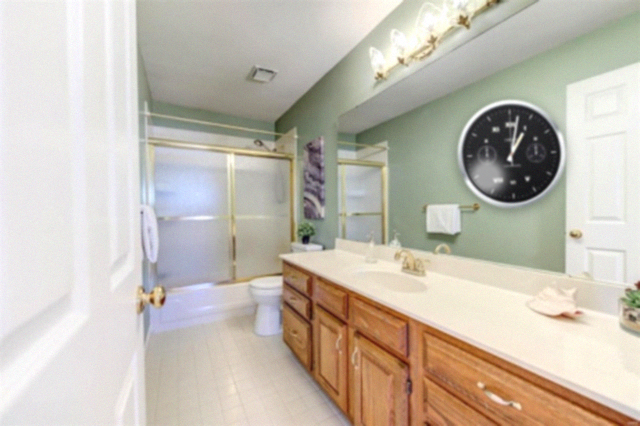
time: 1:02
